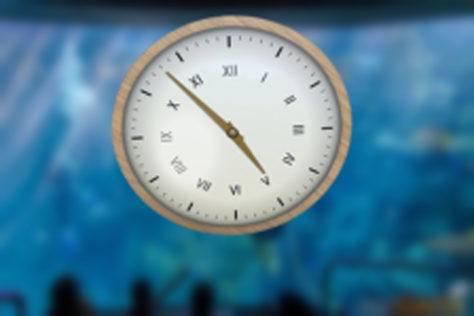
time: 4:53
